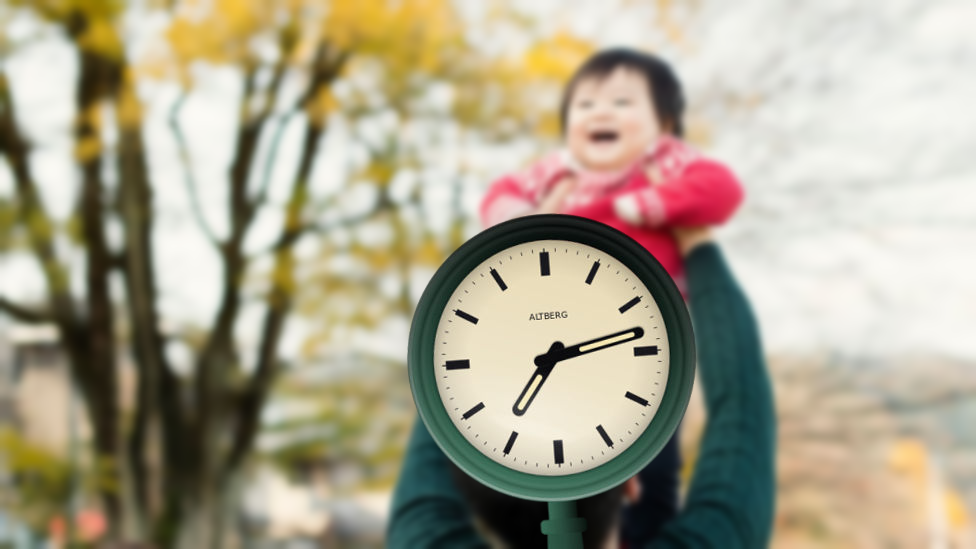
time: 7:13
